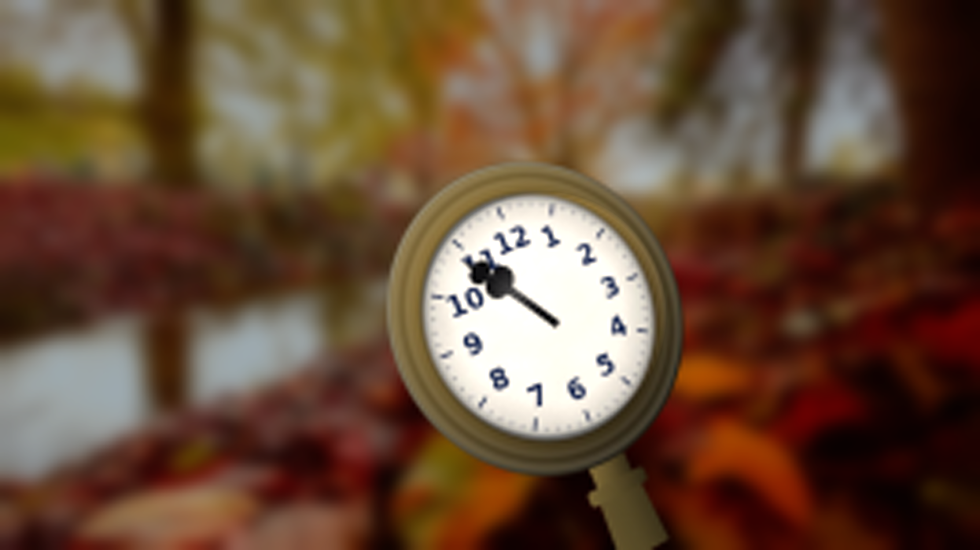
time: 10:54
